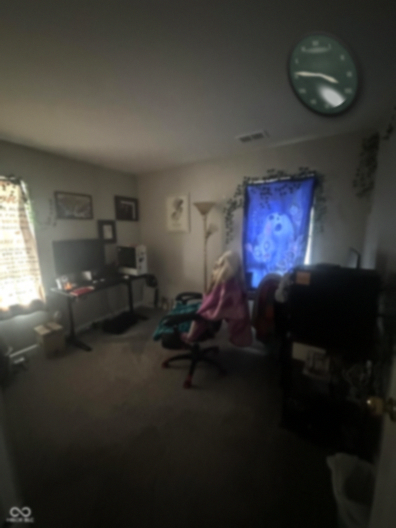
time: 3:46
